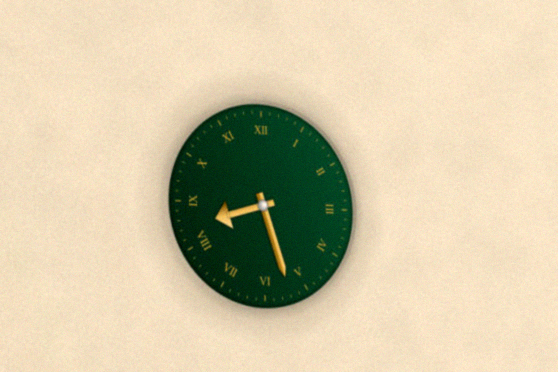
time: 8:27
